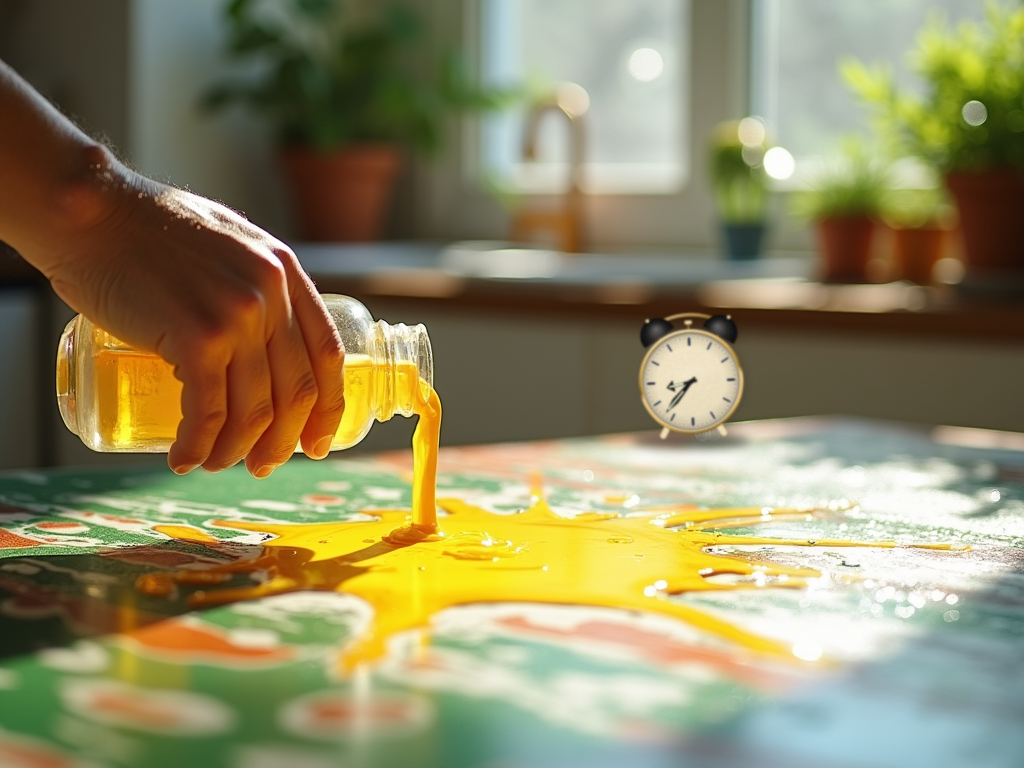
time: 8:37
